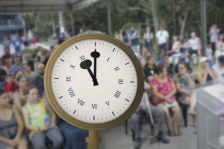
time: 11:00
